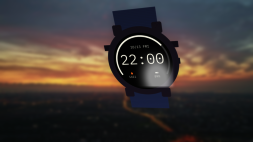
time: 22:00
